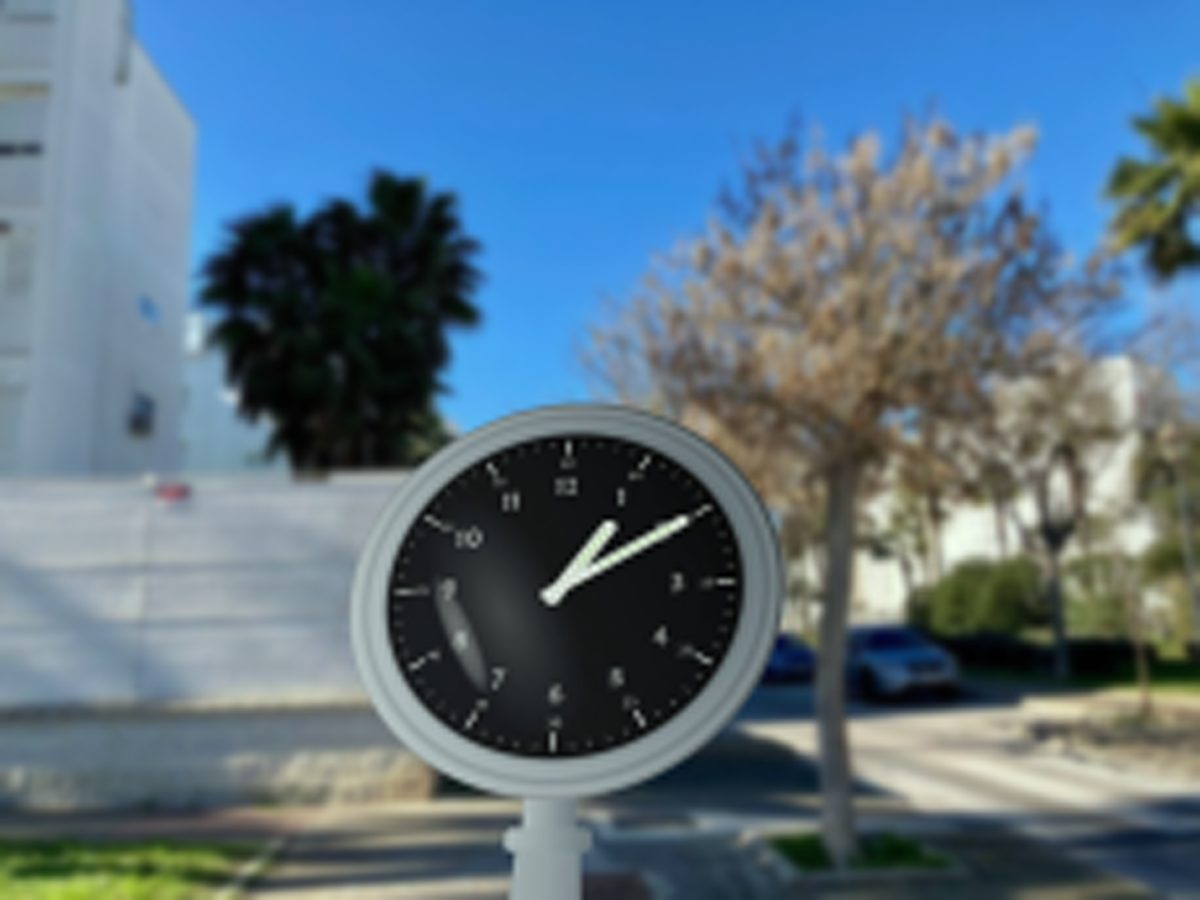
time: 1:10
